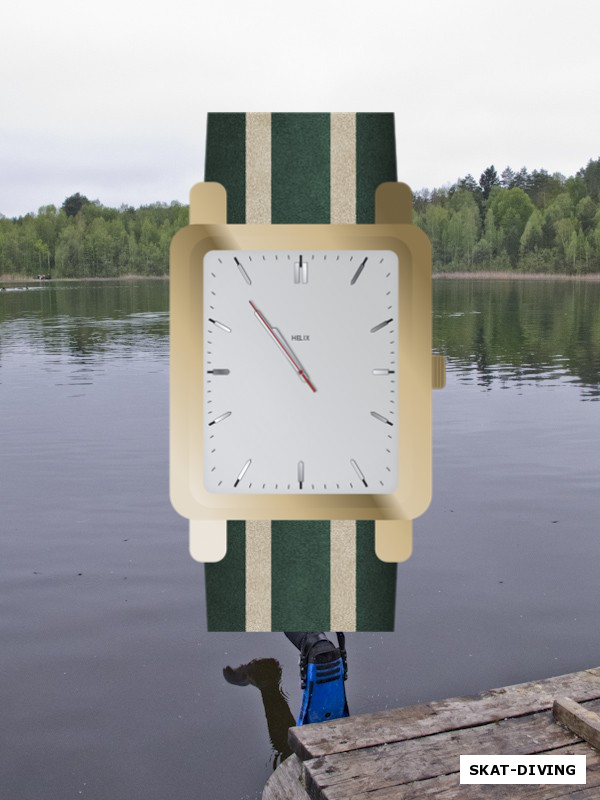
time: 10:53:54
